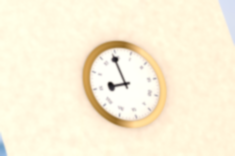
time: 8:59
